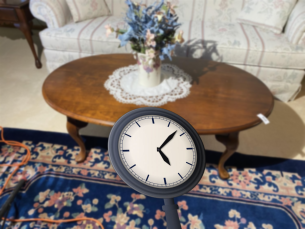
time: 5:08
